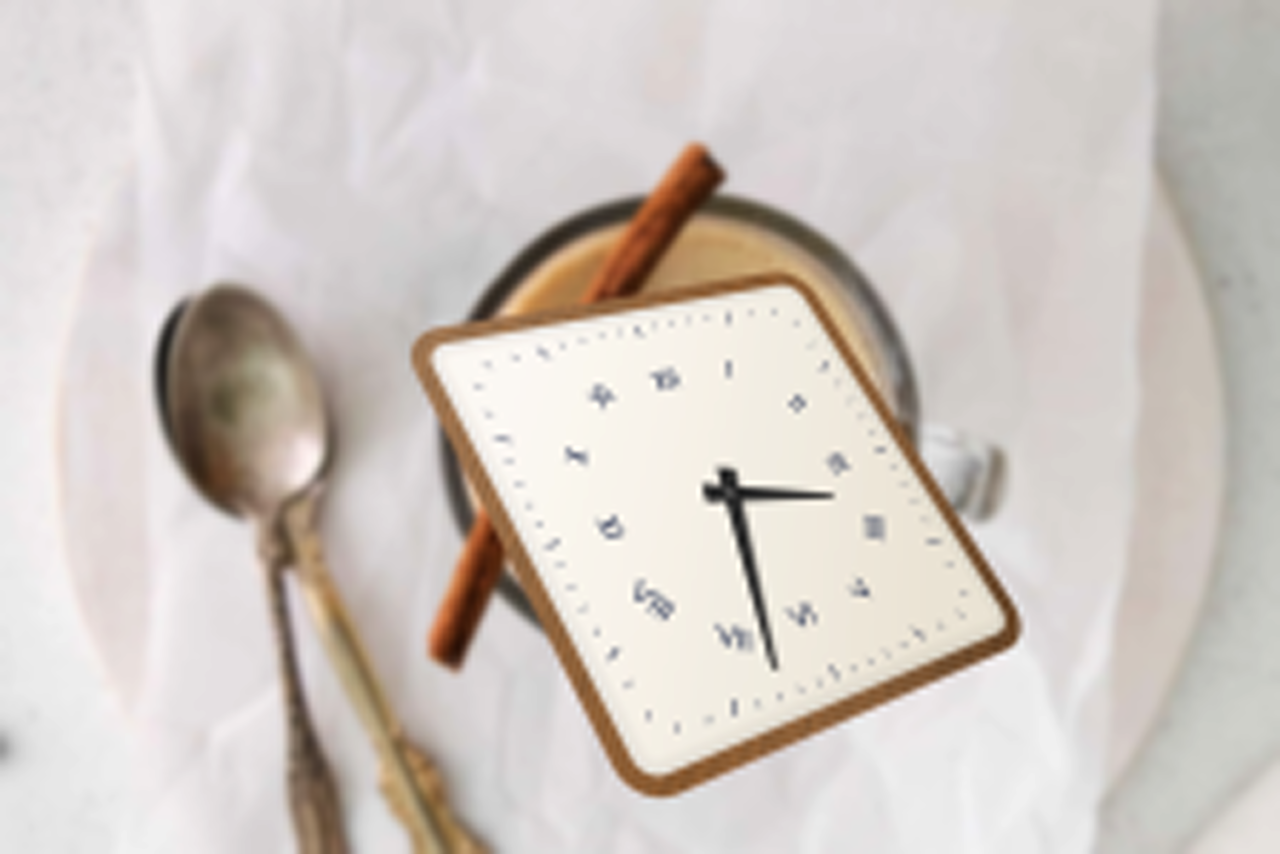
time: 3:33
